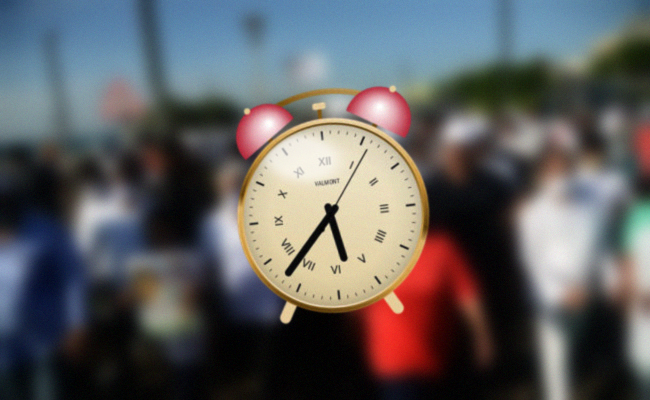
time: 5:37:06
